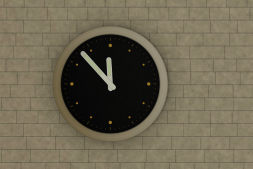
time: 11:53
